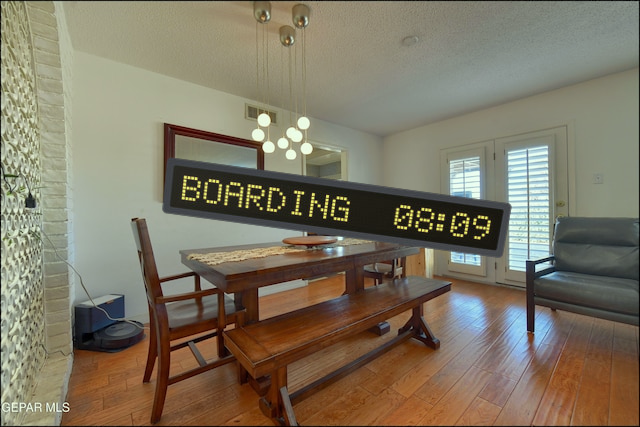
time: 8:09
